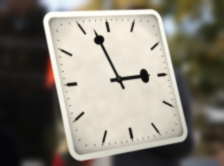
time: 2:57
